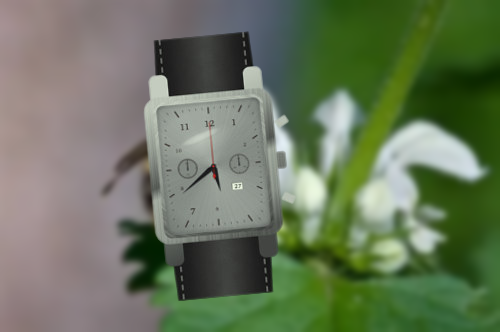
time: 5:39
